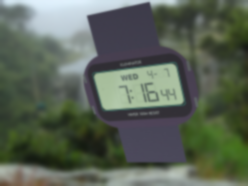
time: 7:16
